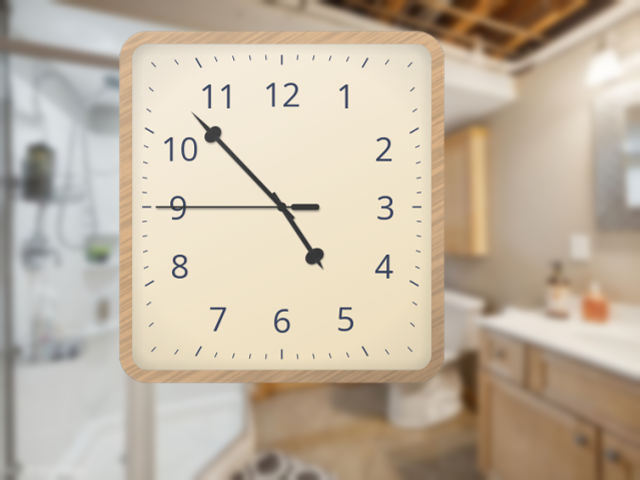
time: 4:52:45
